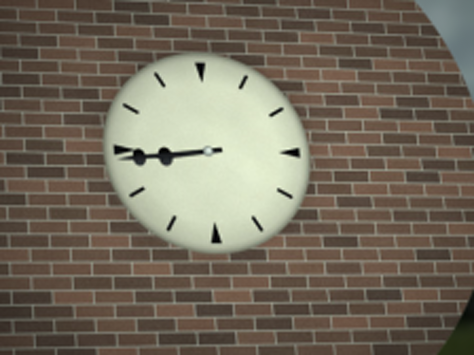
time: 8:44
